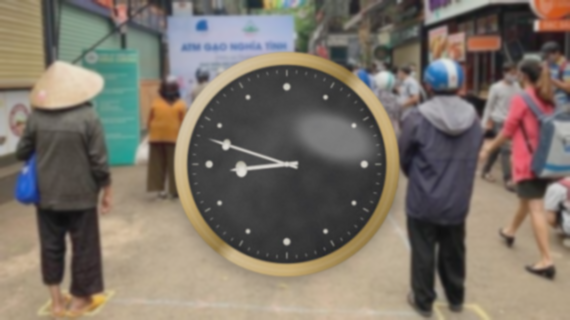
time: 8:48
